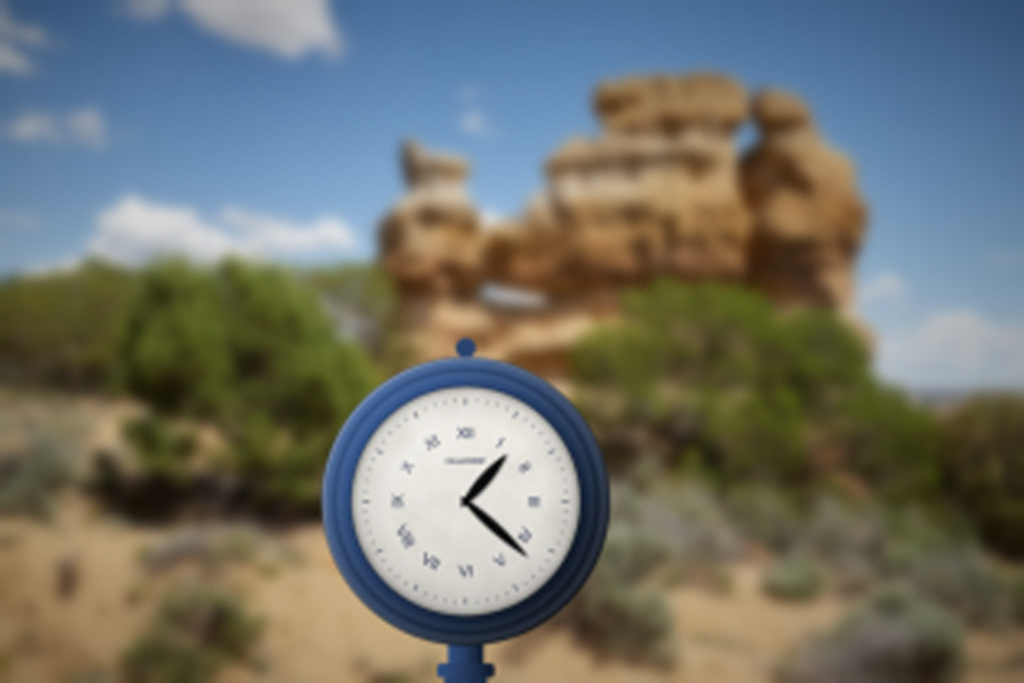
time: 1:22
